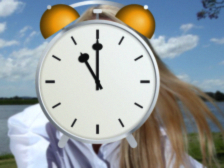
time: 11:00
